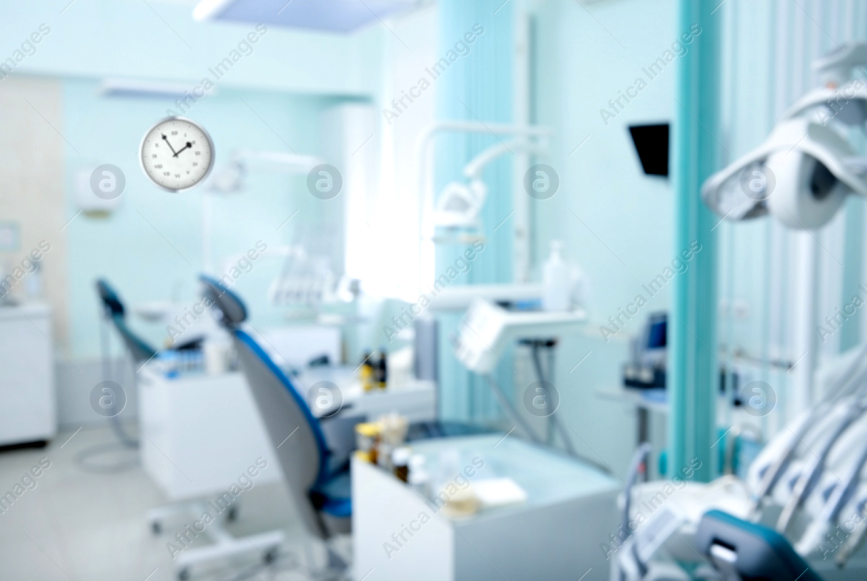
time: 1:55
